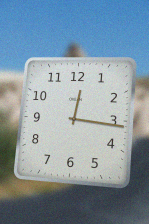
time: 12:16
